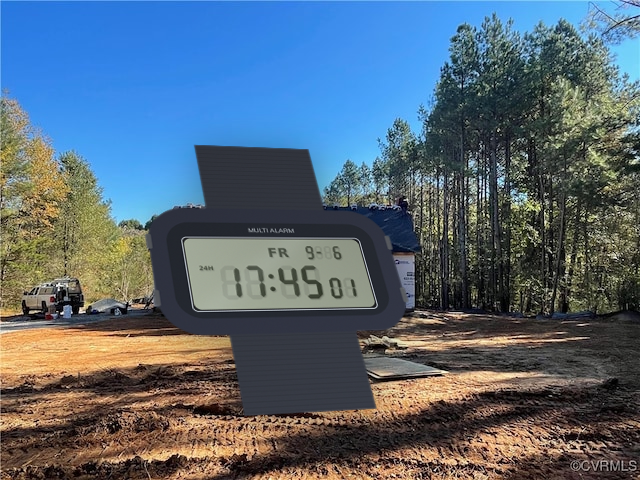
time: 17:45:01
